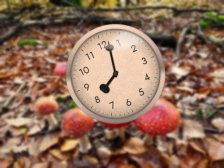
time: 8:02
